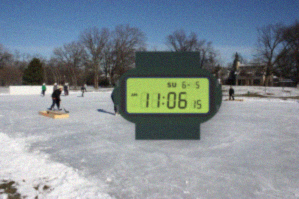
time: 11:06
